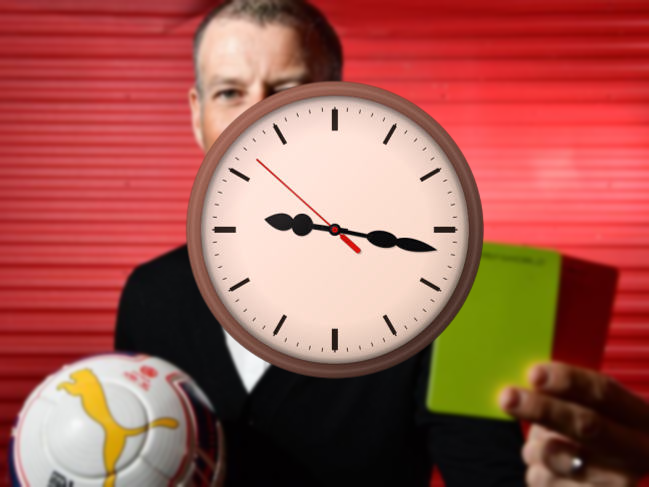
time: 9:16:52
